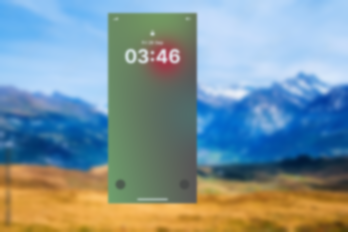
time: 3:46
